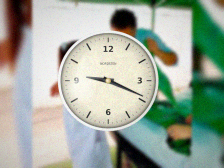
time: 9:19
